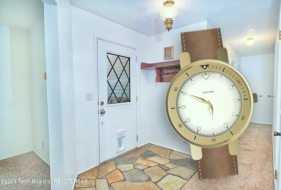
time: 5:50
